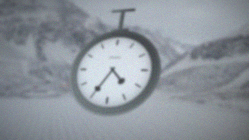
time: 4:35
